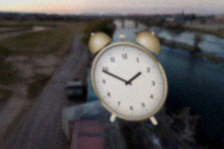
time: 1:49
